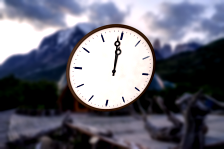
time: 11:59
